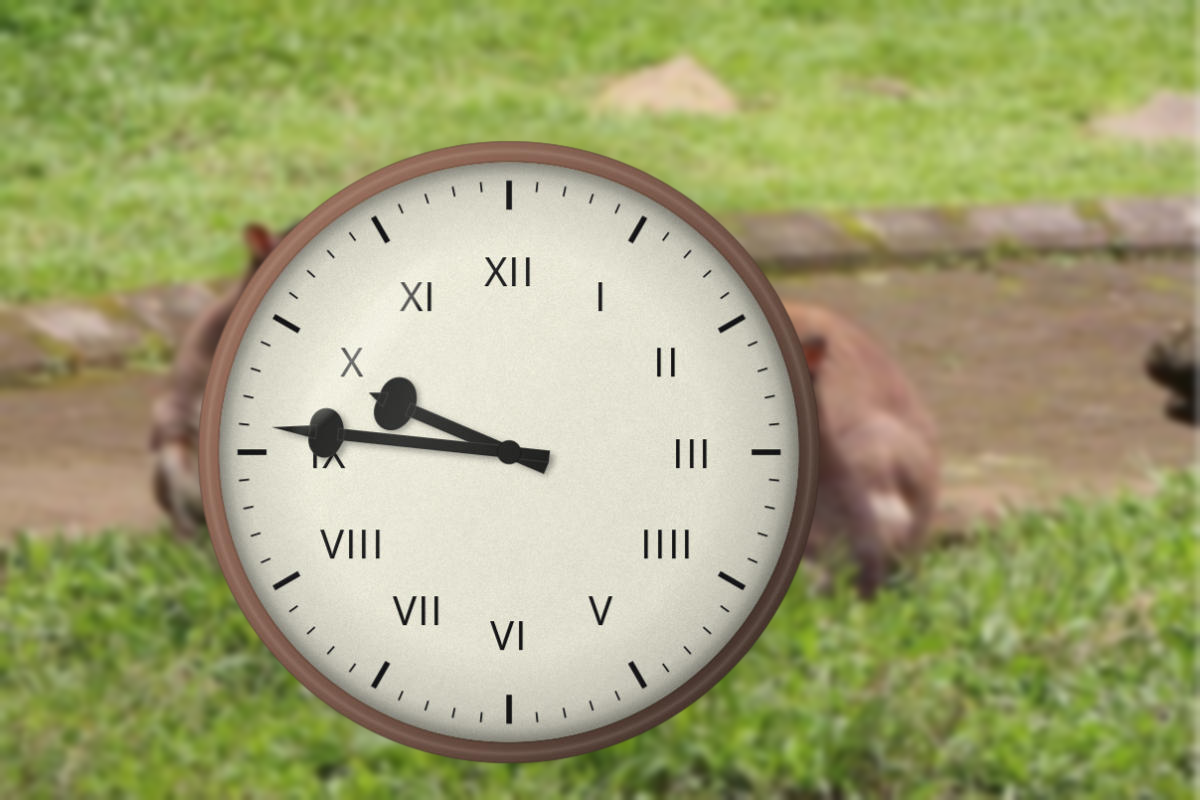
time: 9:46
